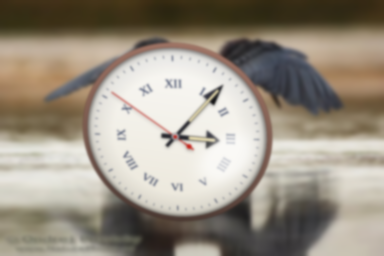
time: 3:06:51
